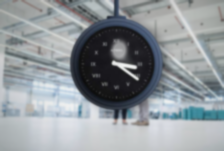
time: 3:21
